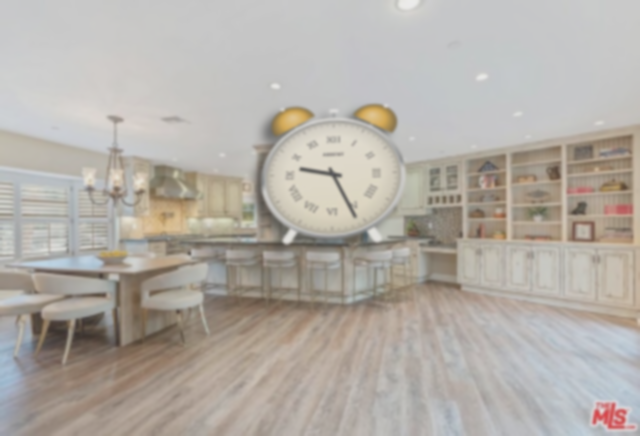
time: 9:26
